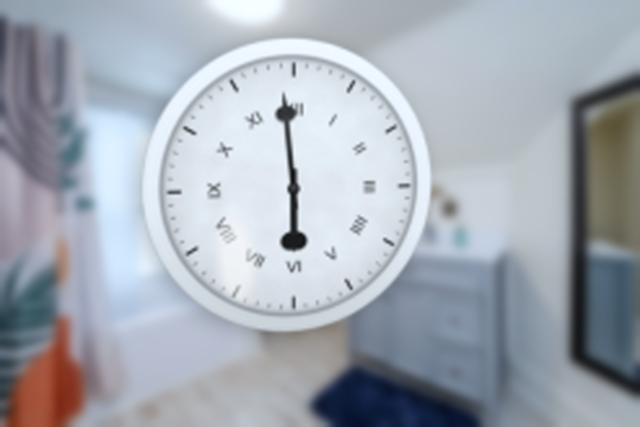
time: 5:59
